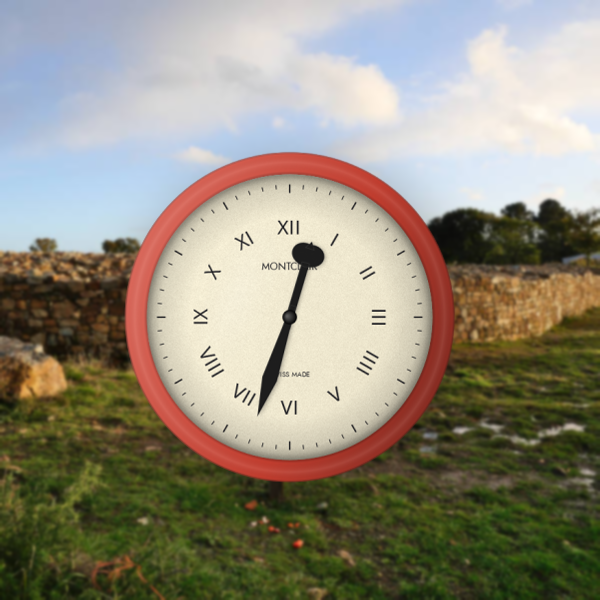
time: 12:33
